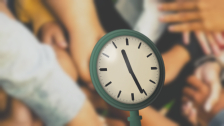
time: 11:26
